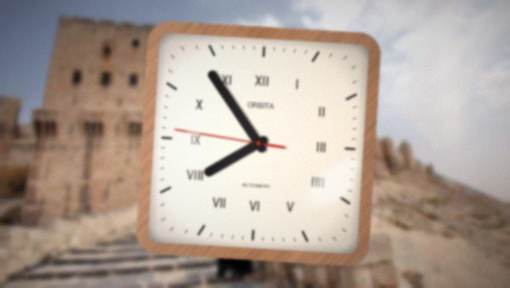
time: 7:53:46
